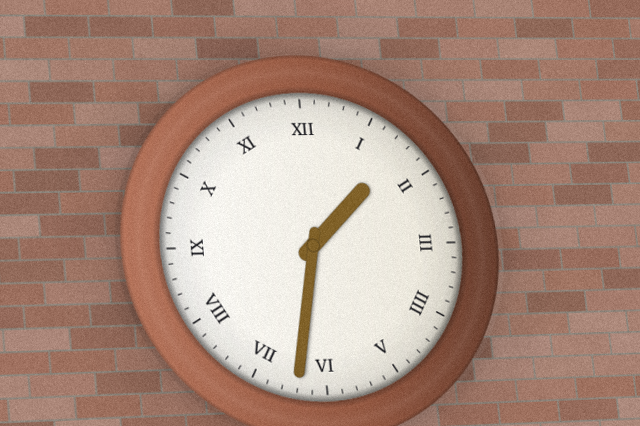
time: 1:32
